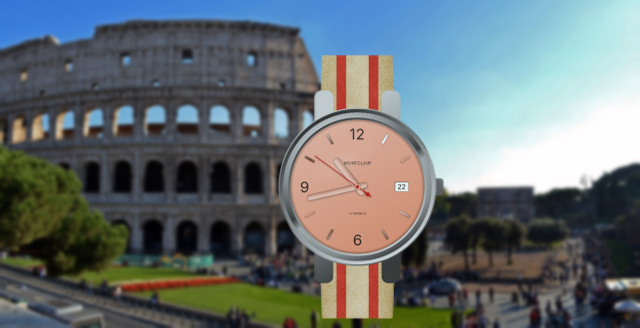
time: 10:42:51
